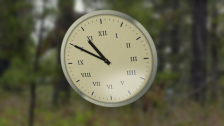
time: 10:50
